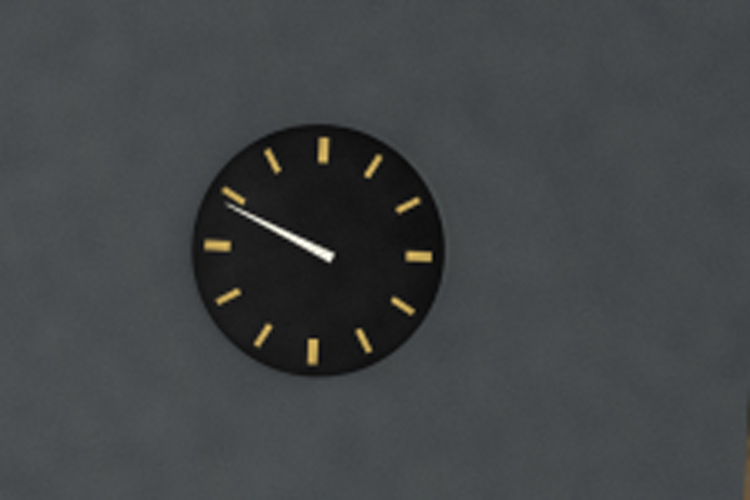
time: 9:49
